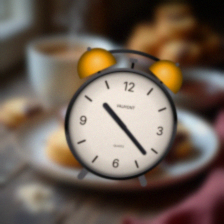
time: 10:22
